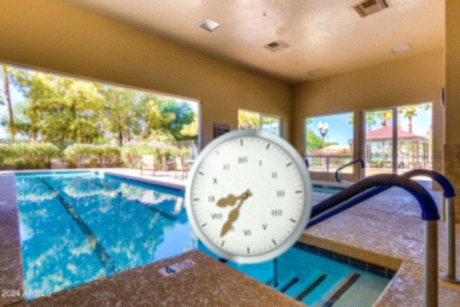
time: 8:36
